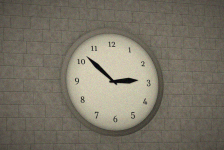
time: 2:52
